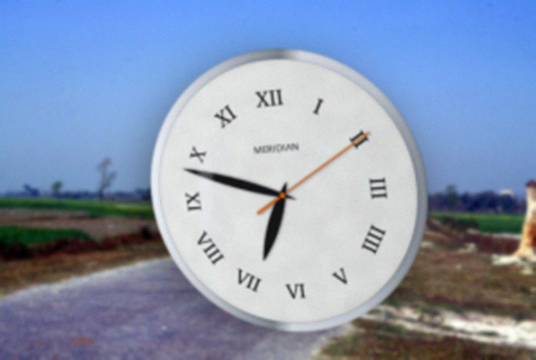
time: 6:48:10
